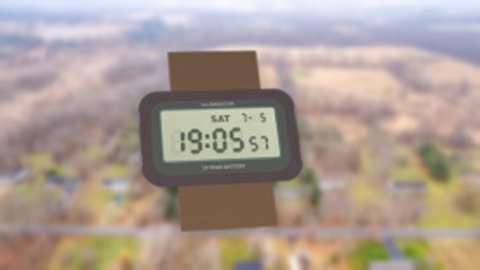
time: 19:05:57
